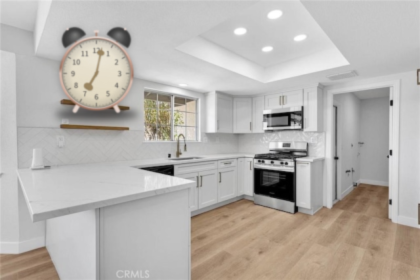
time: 7:02
